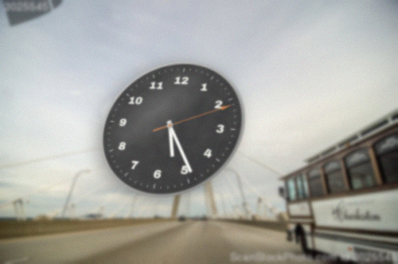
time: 5:24:11
